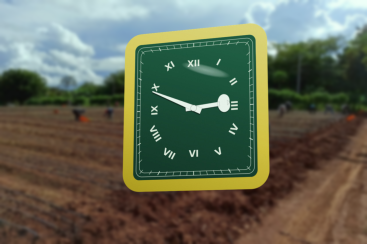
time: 2:49
